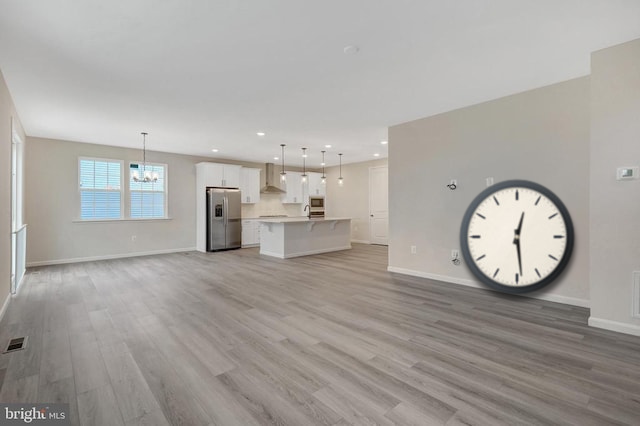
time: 12:29
